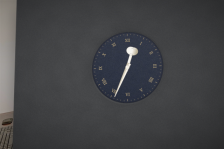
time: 12:34
